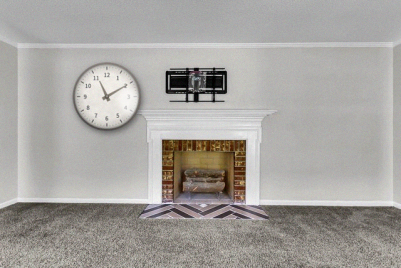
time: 11:10
